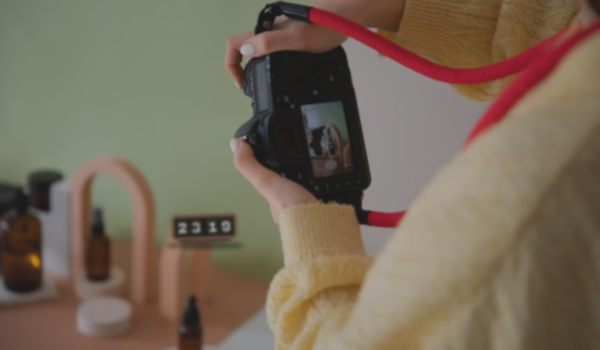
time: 23:19
